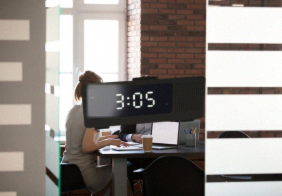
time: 3:05
